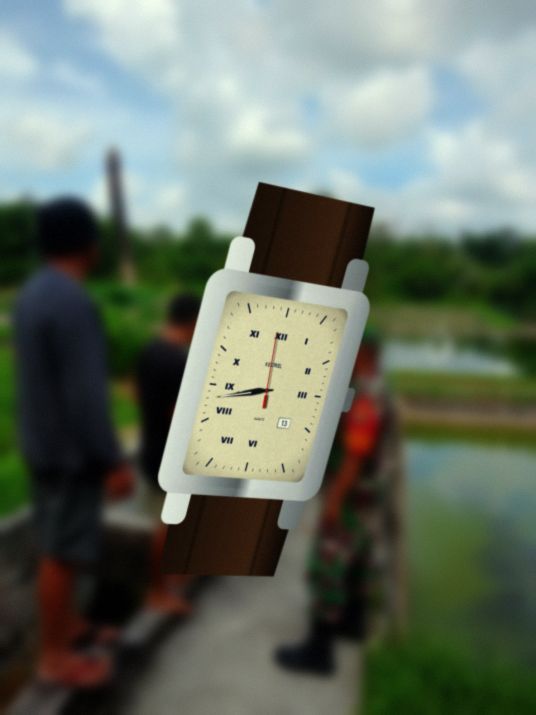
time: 8:42:59
